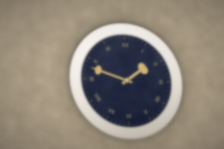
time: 1:48
